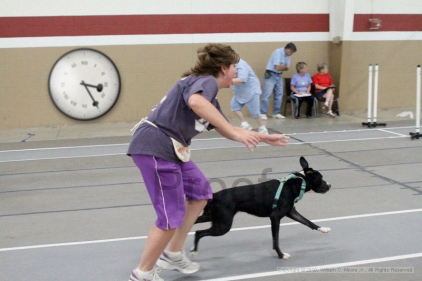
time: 3:25
